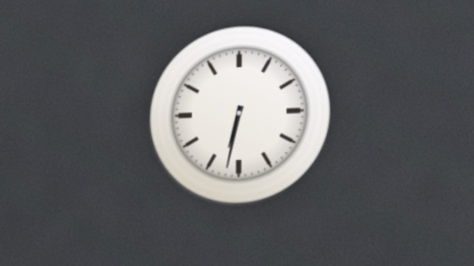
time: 6:32
